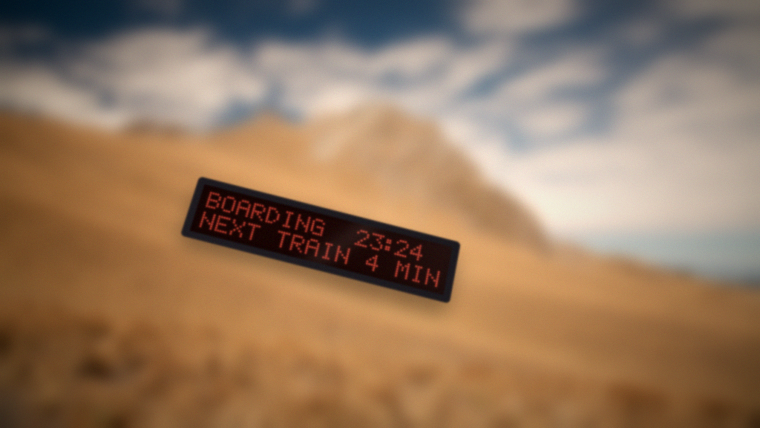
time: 23:24
